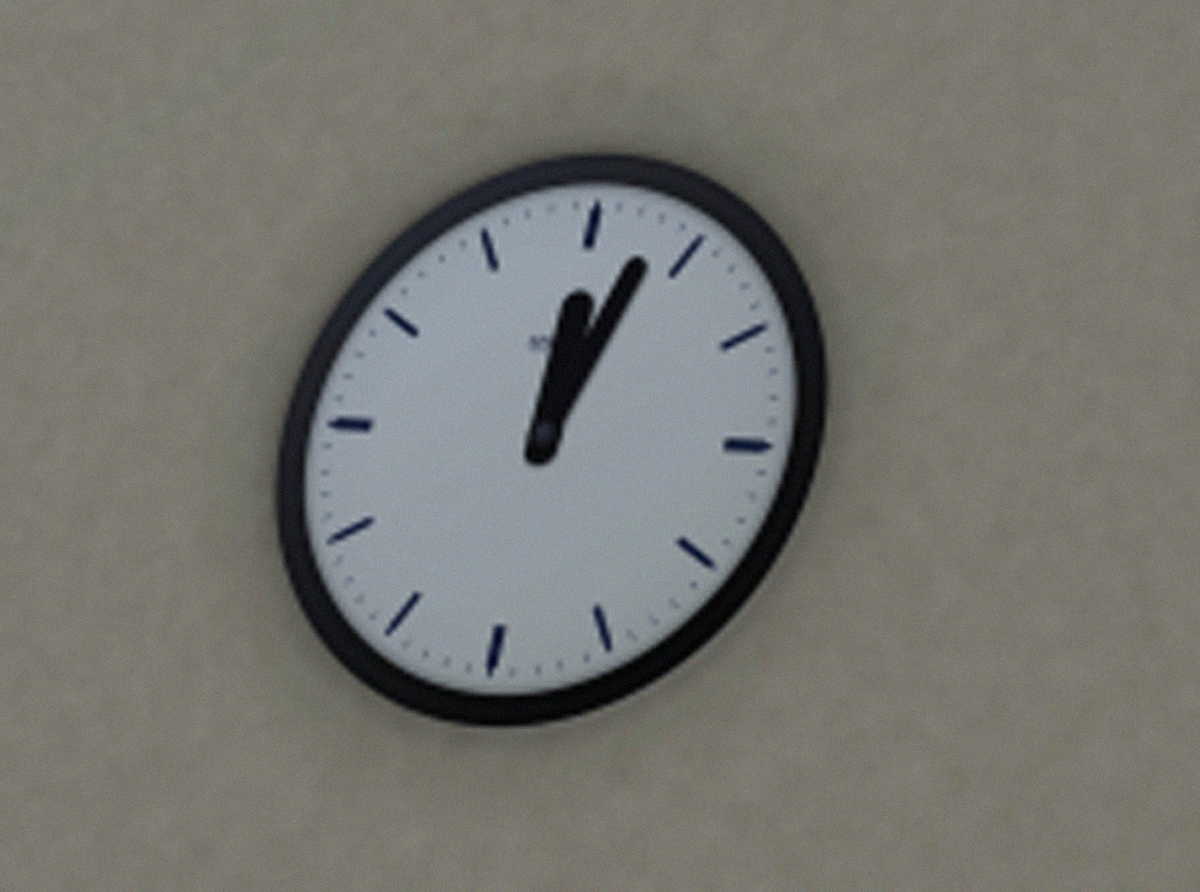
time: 12:03
